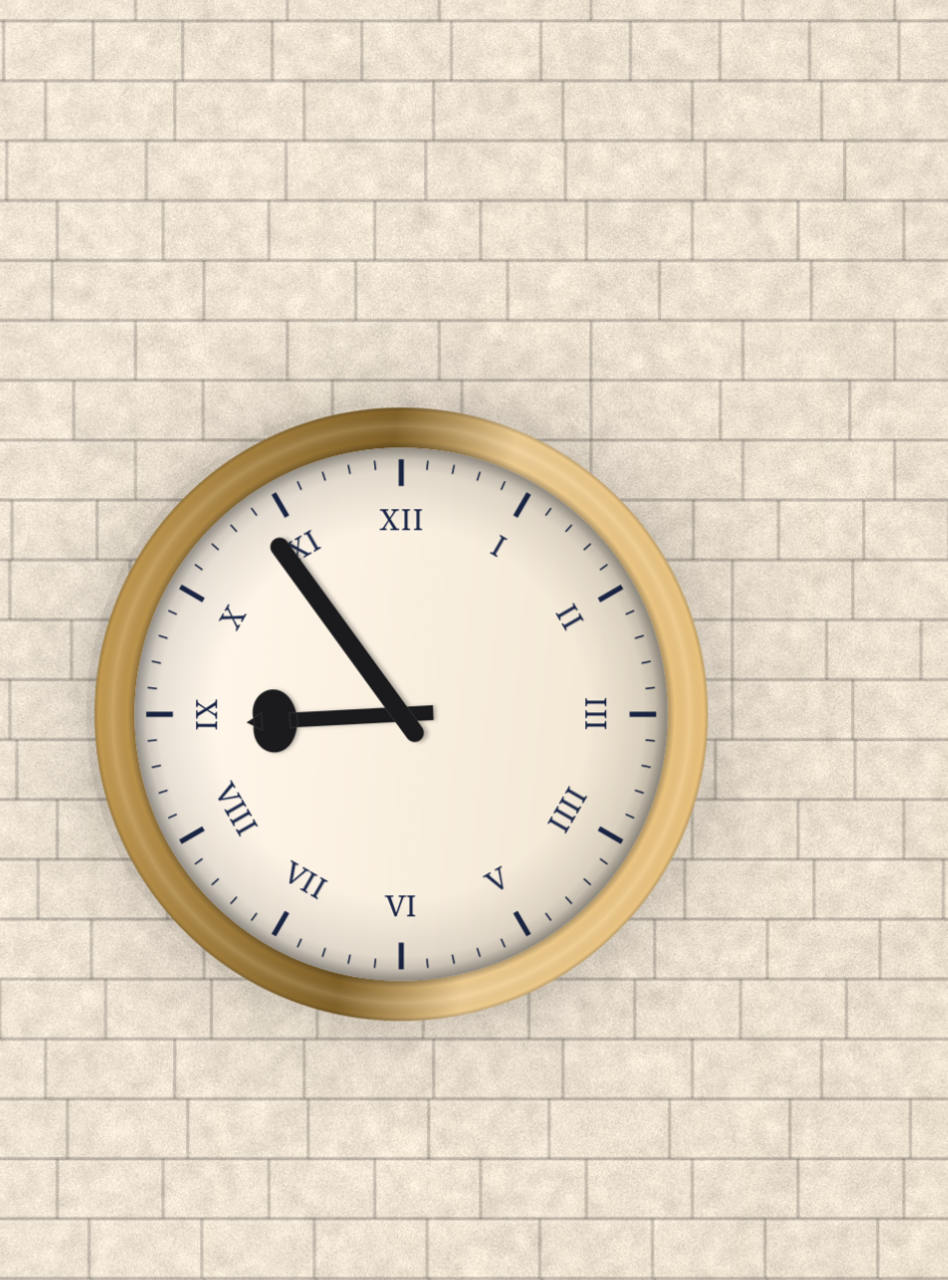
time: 8:54
